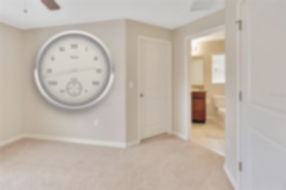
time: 2:43
